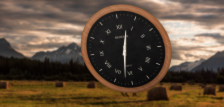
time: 12:32
